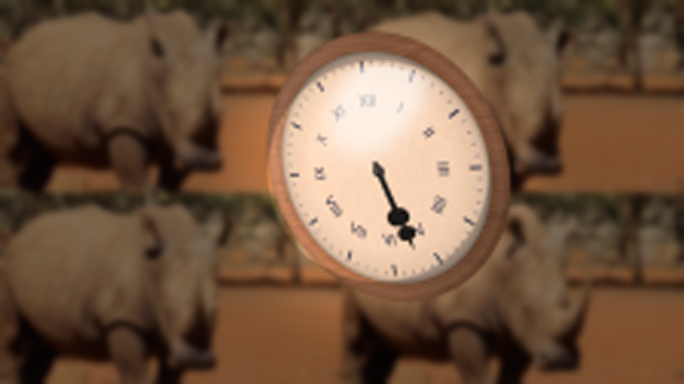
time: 5:27
